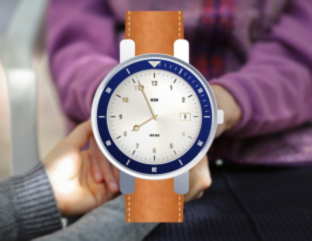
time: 7:56
